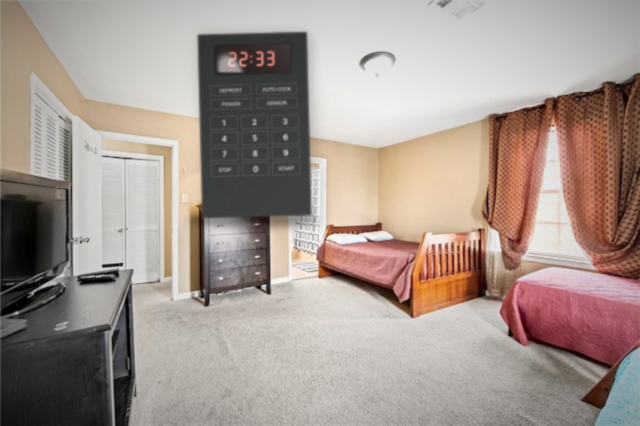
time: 22:33
